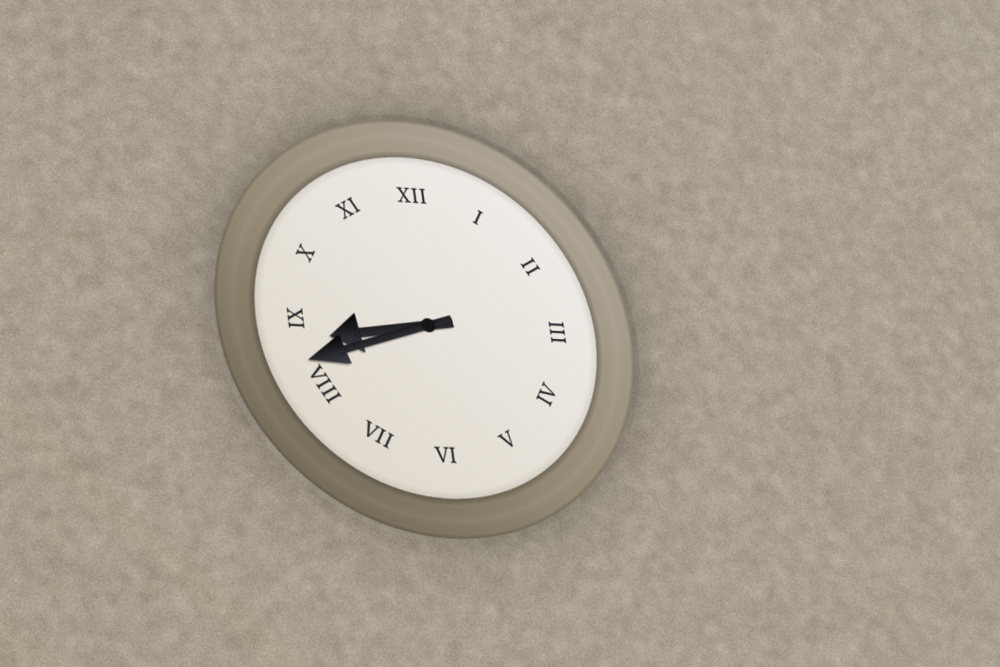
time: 8:42
